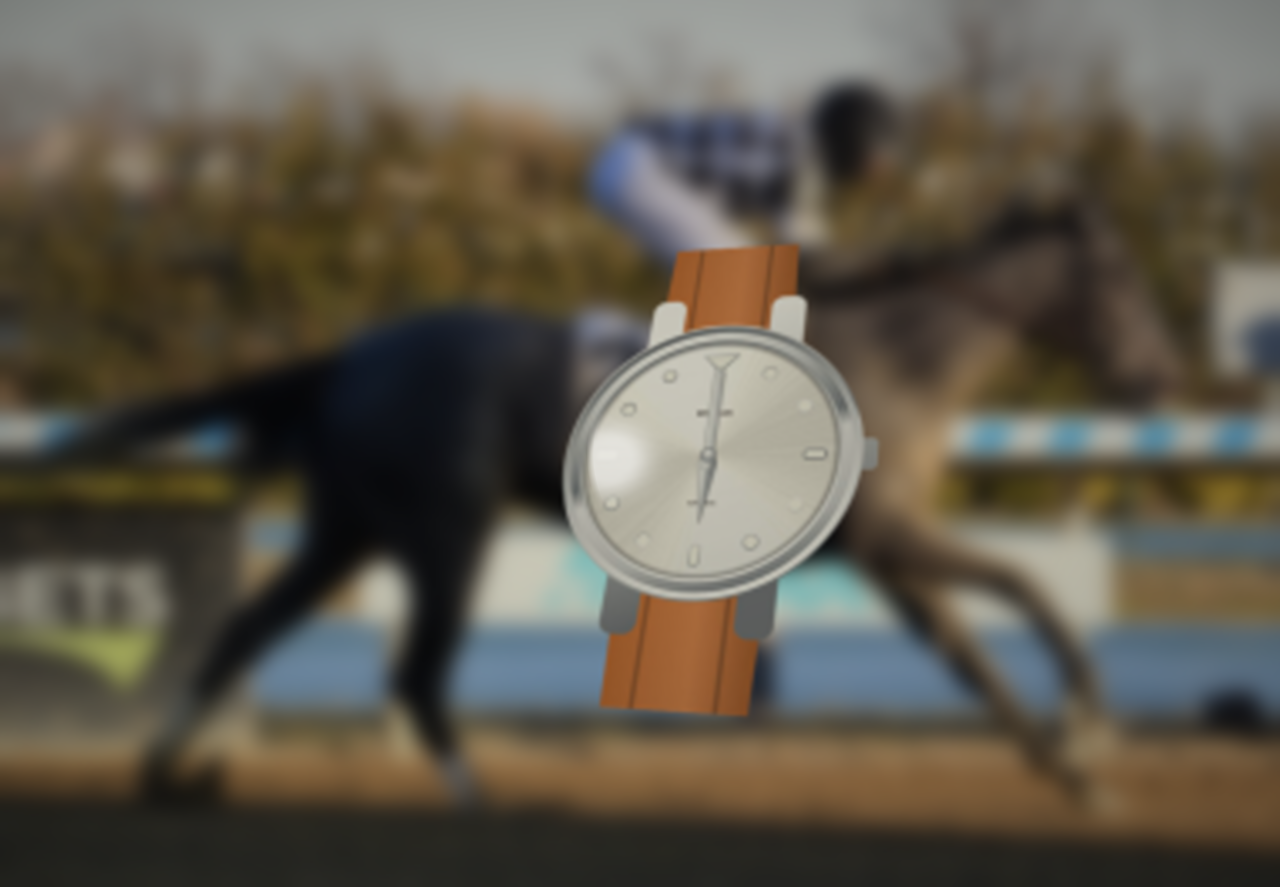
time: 6:00
